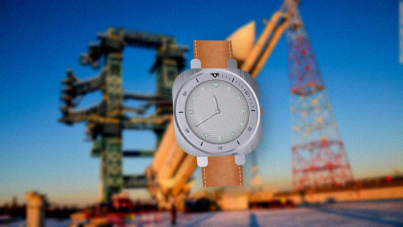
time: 11:40
